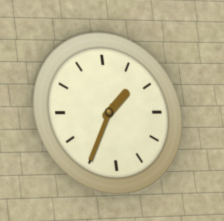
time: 1:35
